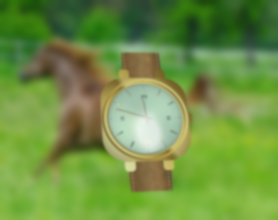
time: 11:48
